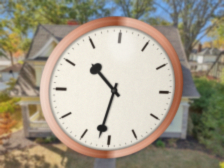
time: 10:32
